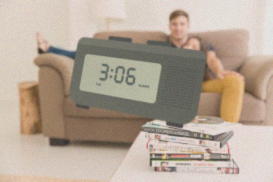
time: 3:06
